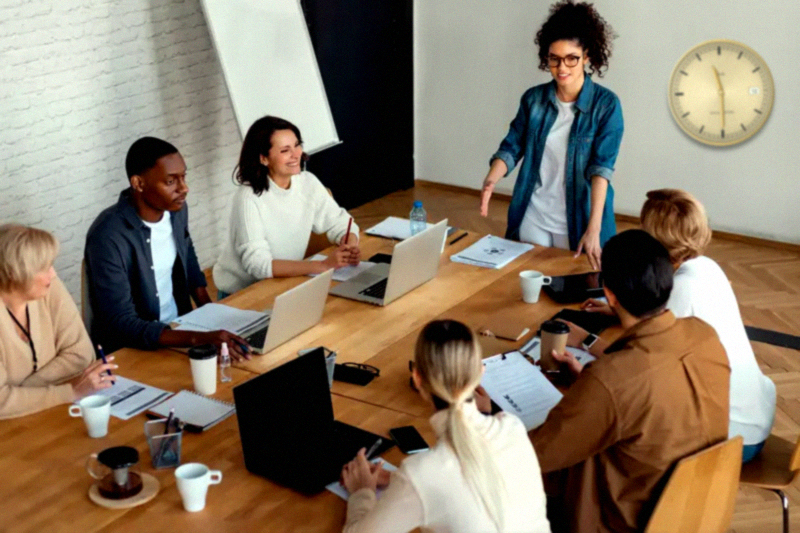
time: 11:30
